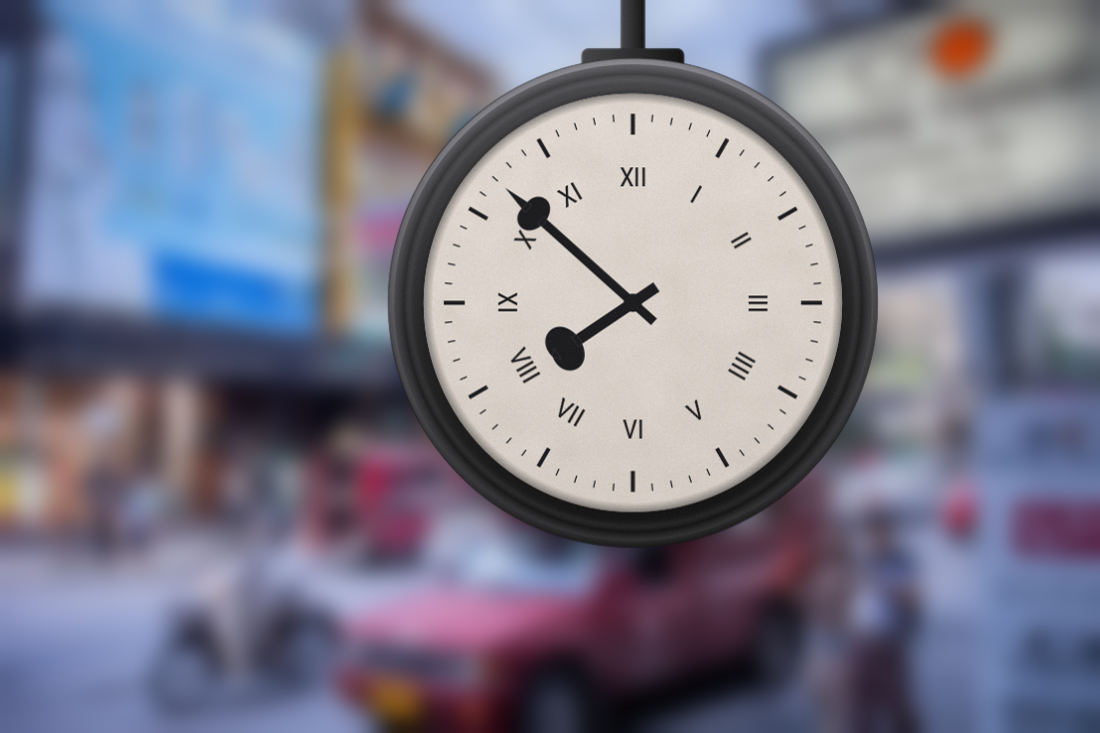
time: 7:52
